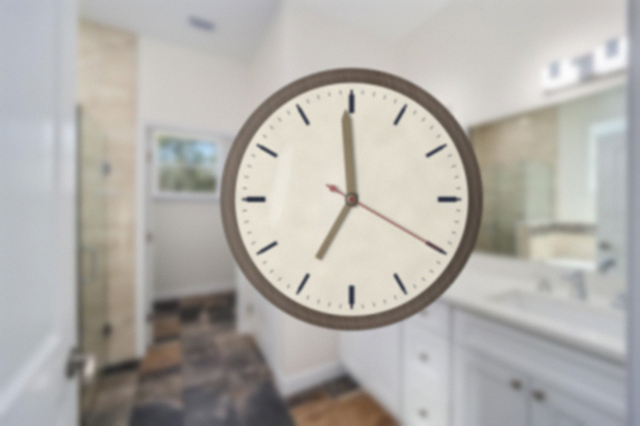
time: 6:59:20
